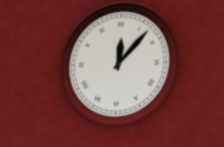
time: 12:07
